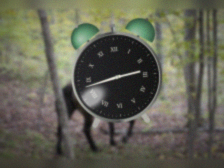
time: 2:43
